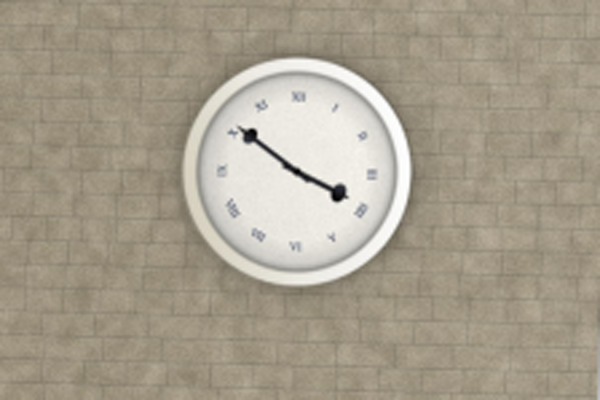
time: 3:51
